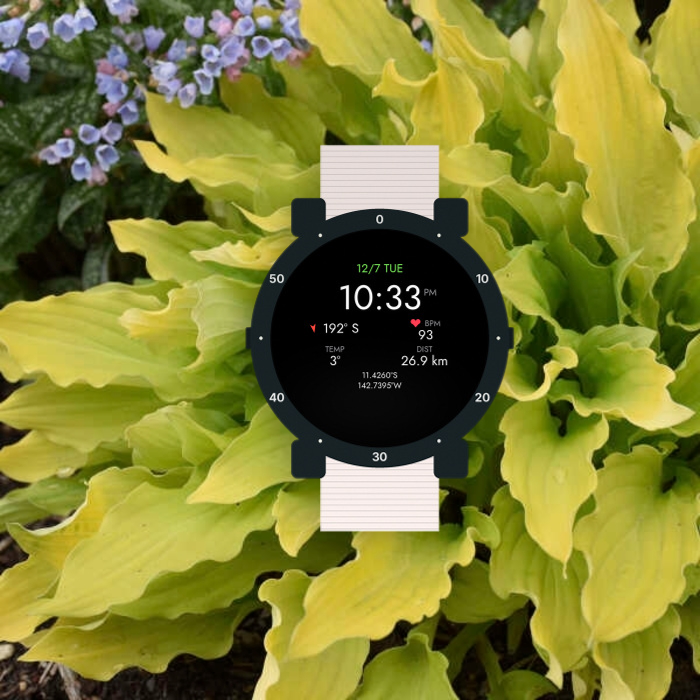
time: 10:33
